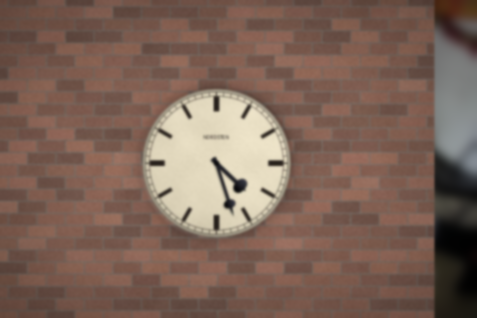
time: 4:27
